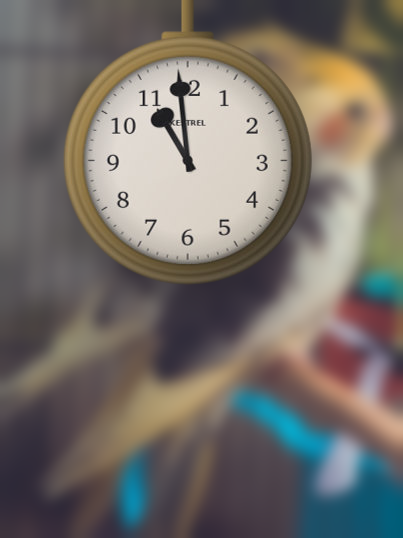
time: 10:59
